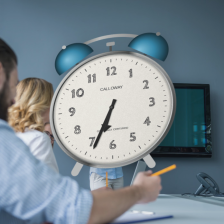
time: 6:34
